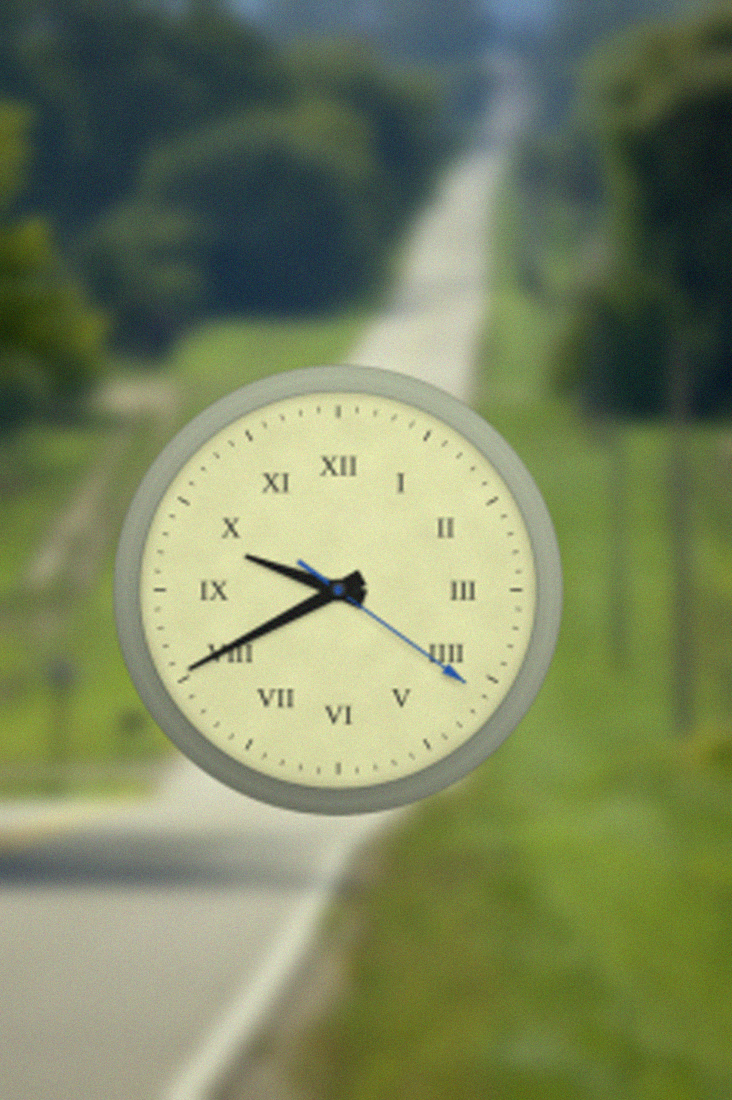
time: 9:40:21
